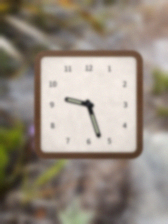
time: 9:27
